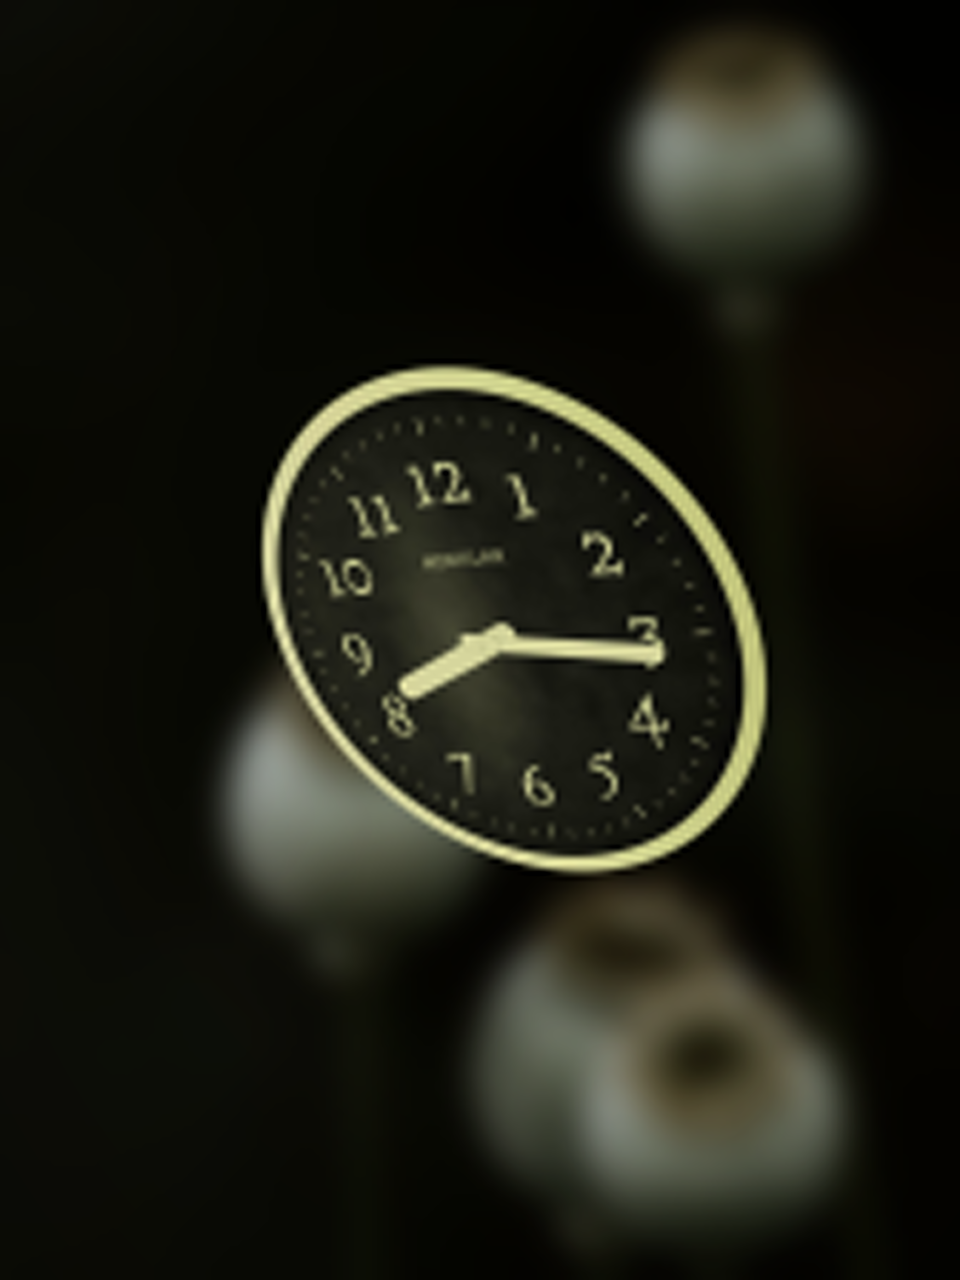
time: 8:16
